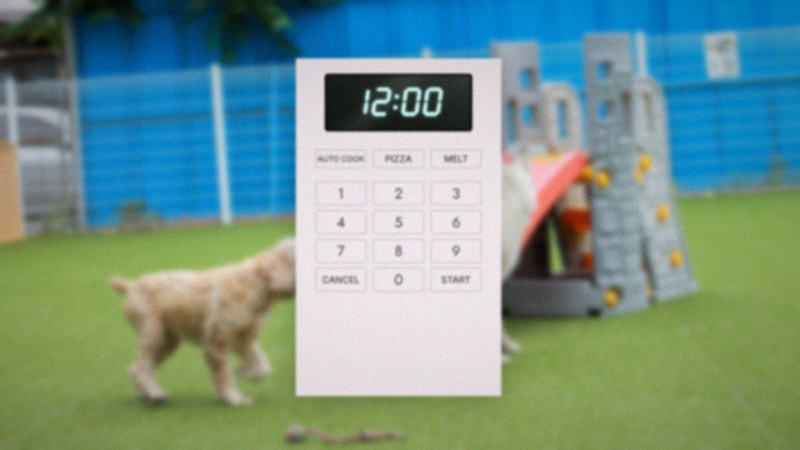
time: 12:00
